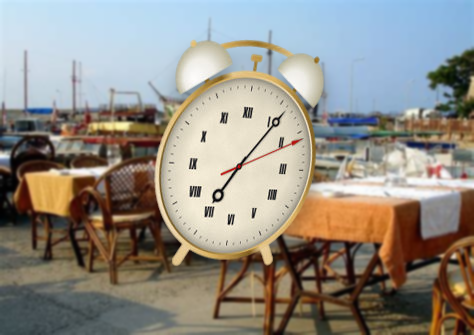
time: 7:06:11
